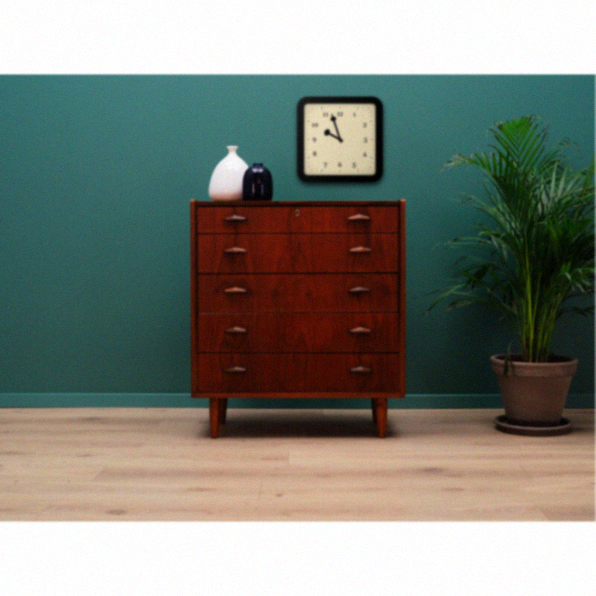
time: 9:57
